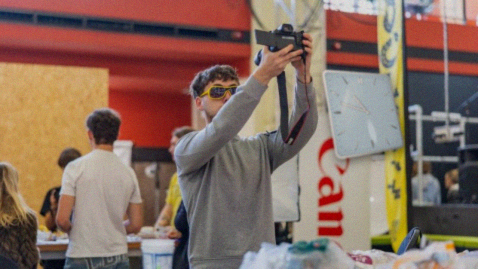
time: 10:48
